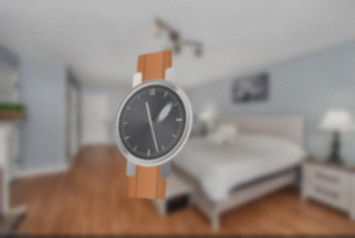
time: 11:27
